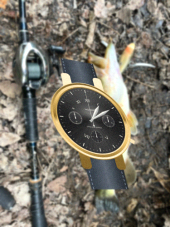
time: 1:10
